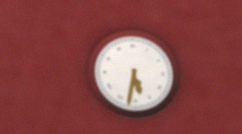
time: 5:32
